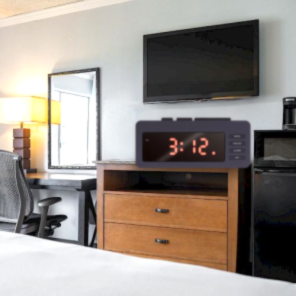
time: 3:12
